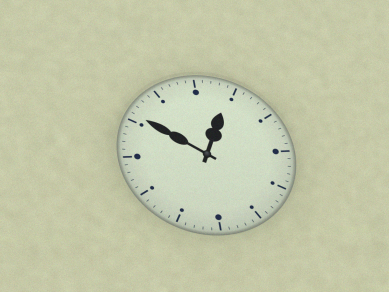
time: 12:51
